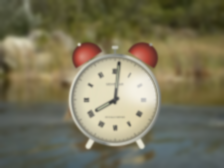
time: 8:01
